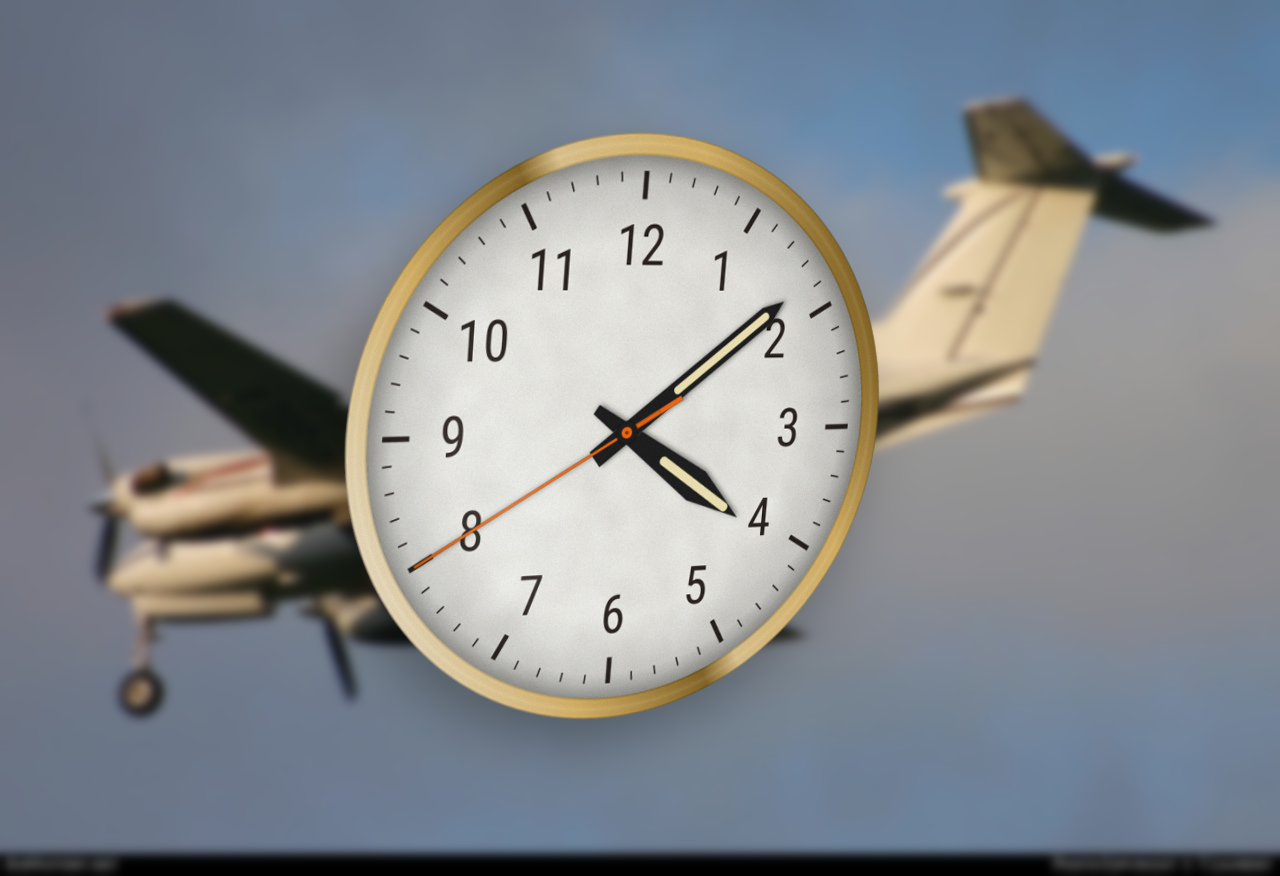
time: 4:08:40
